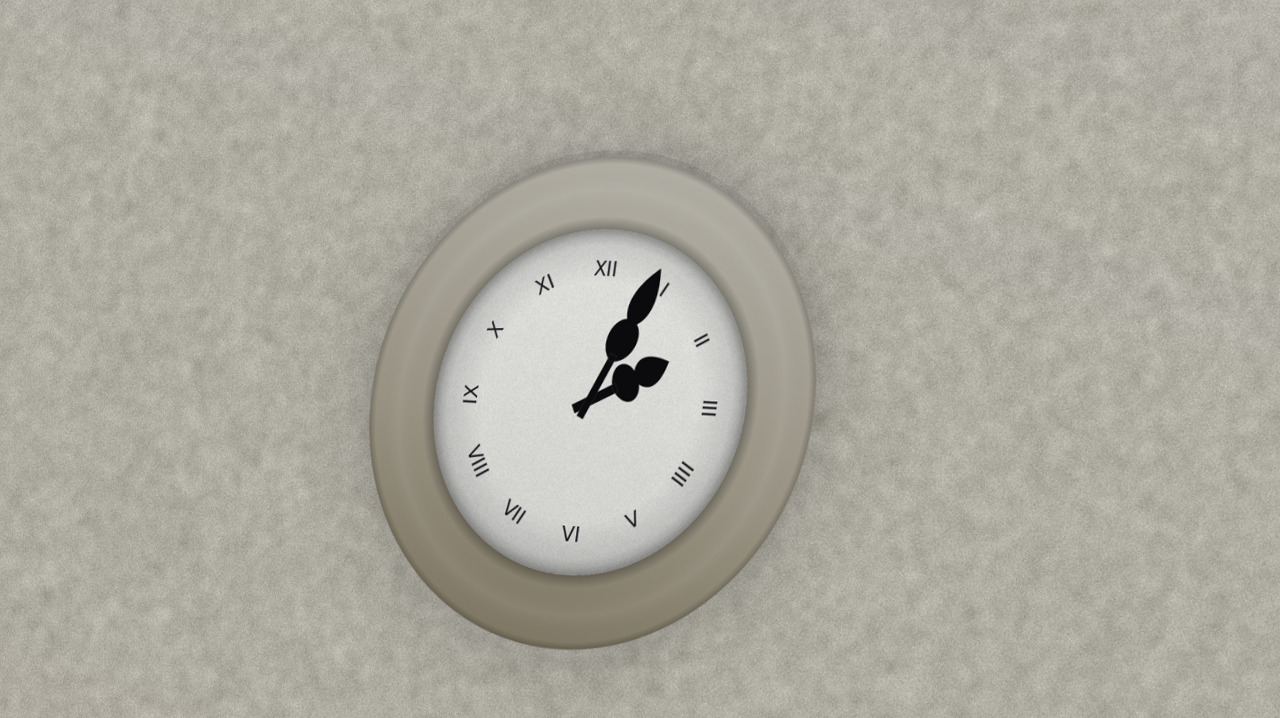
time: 2:04
